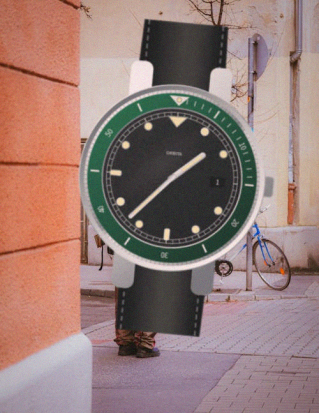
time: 1:37
